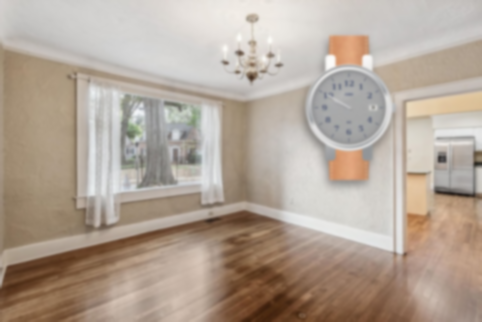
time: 9:50
